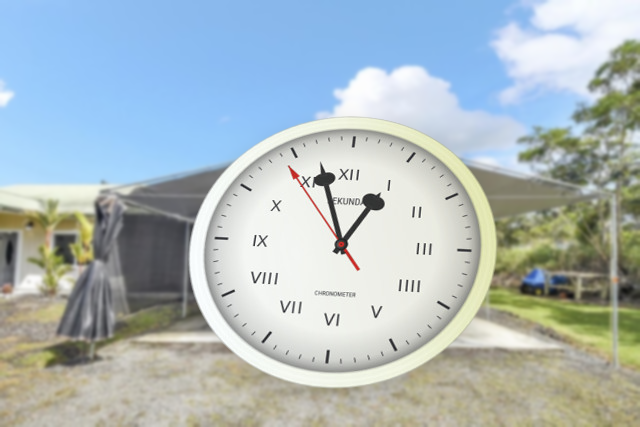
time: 12:56:54
